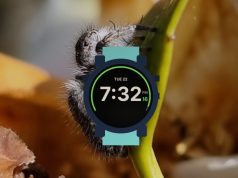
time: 7:32
